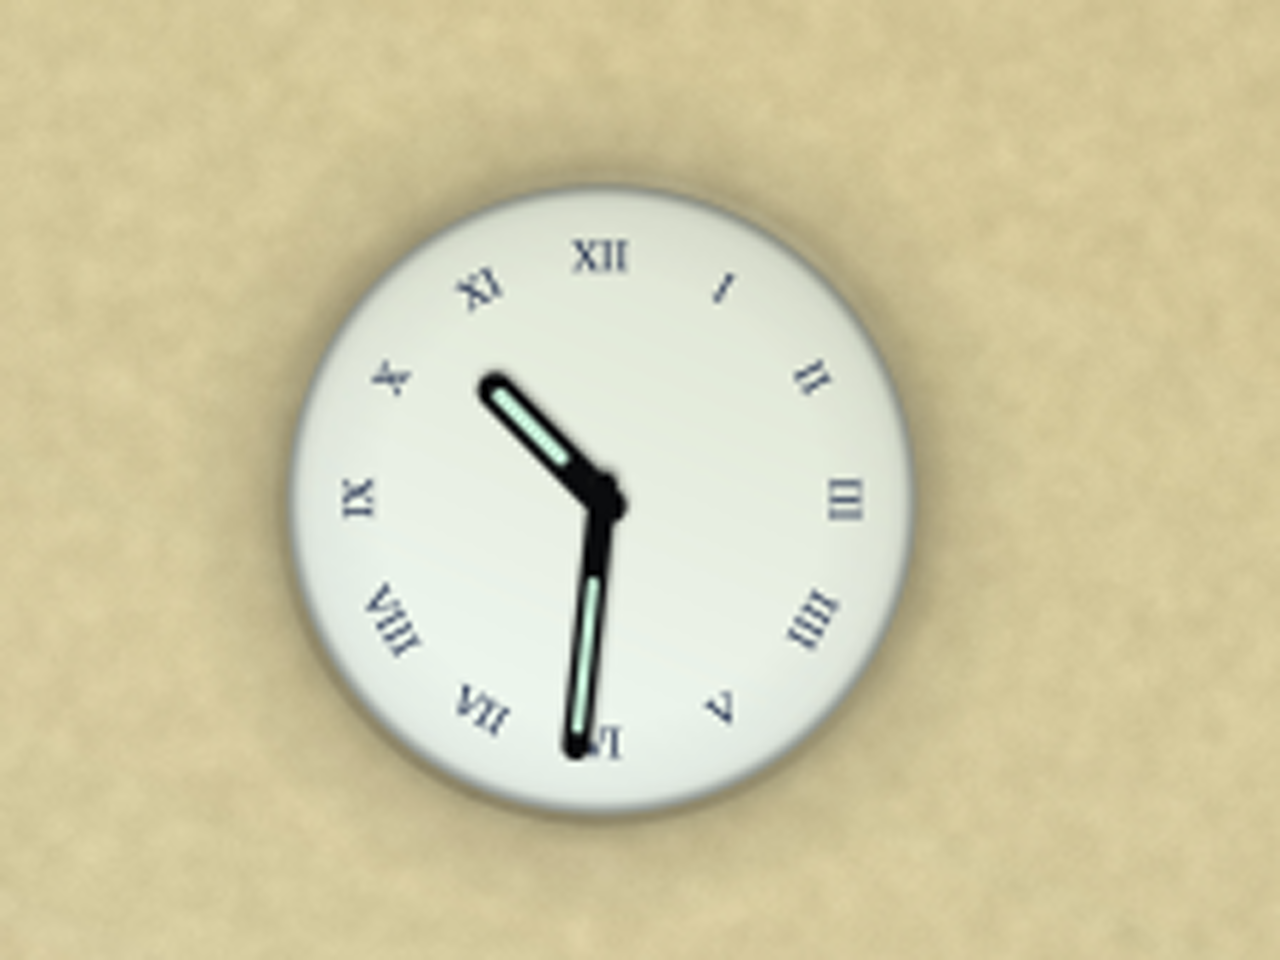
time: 10:31
